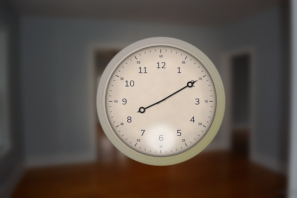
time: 8:10
